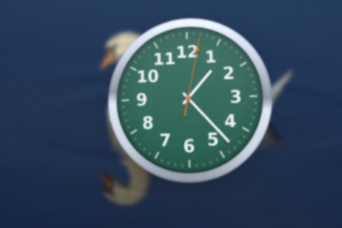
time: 1:23:02
